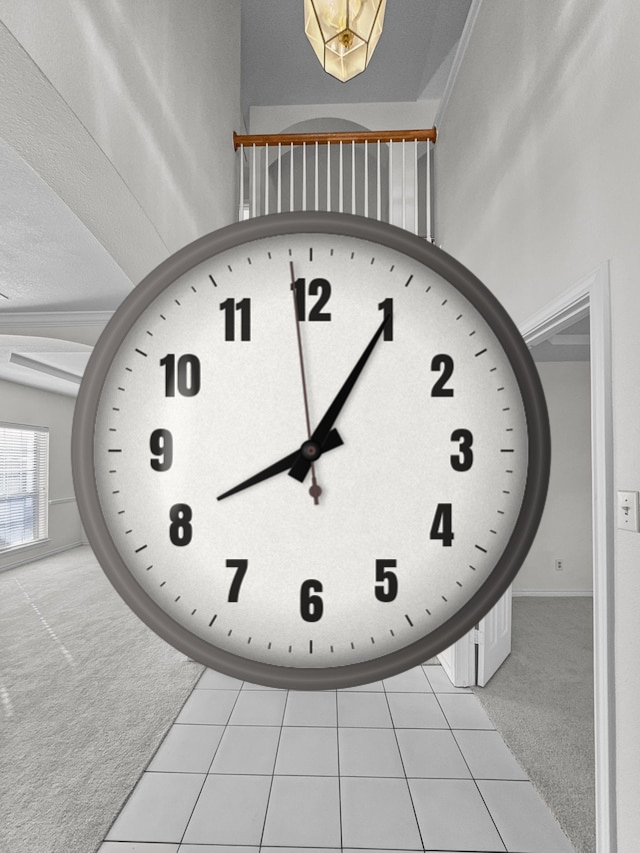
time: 8:04:59
